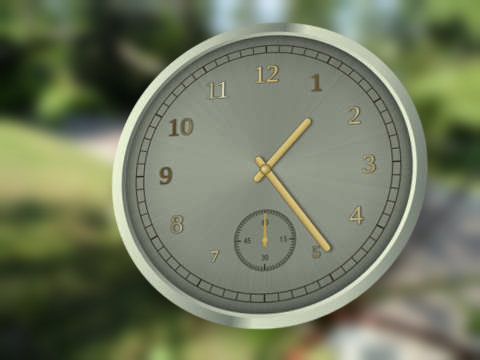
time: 1:24
